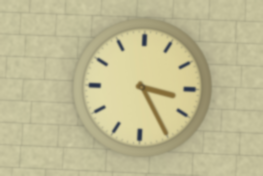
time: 3:25
